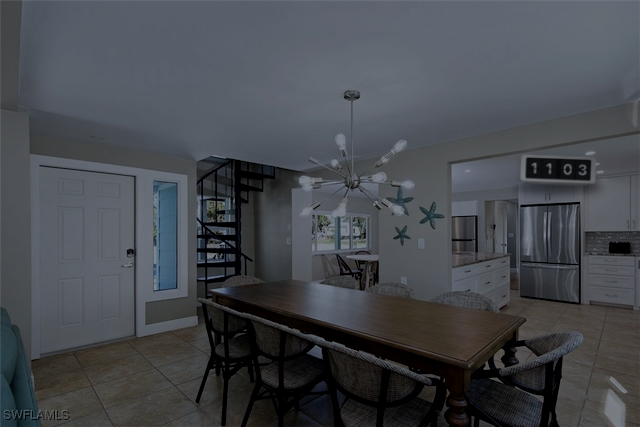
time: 11:03
